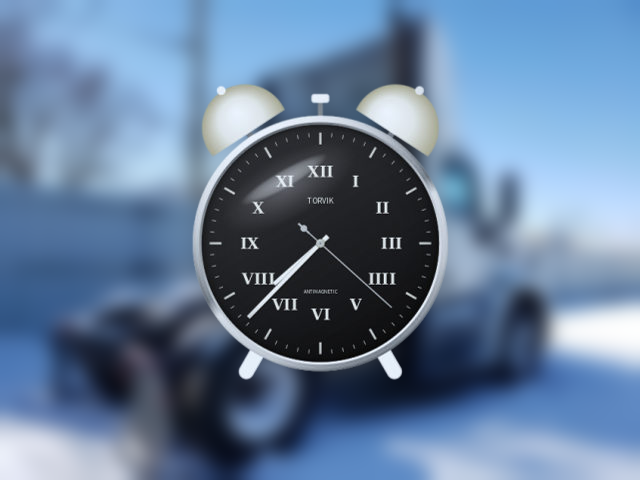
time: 7:37:22
